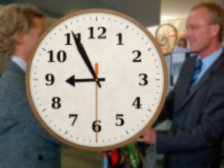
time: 8:55:30
